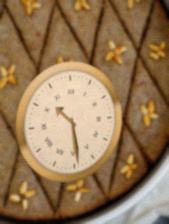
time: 10:29
